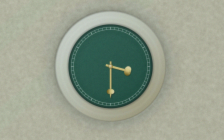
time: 3:30
